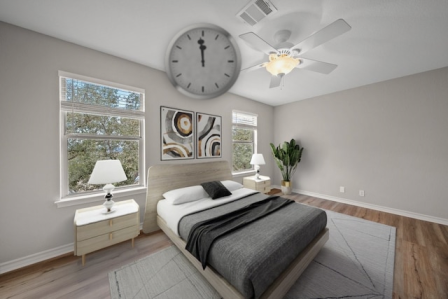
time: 11:59
